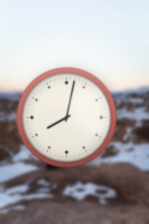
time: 8:02
